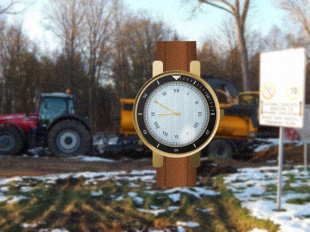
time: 8:50
